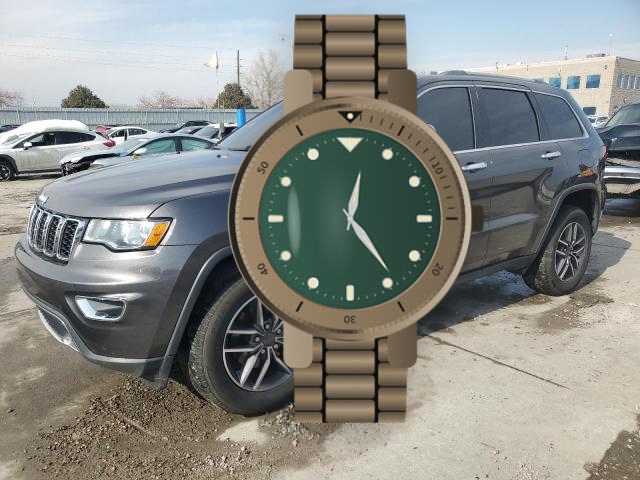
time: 12:24
